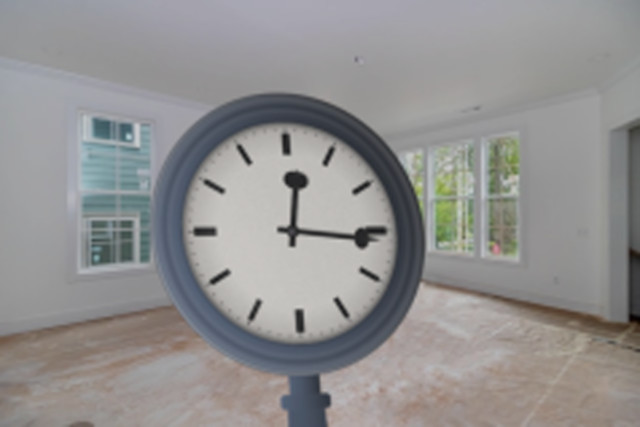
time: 12:16
